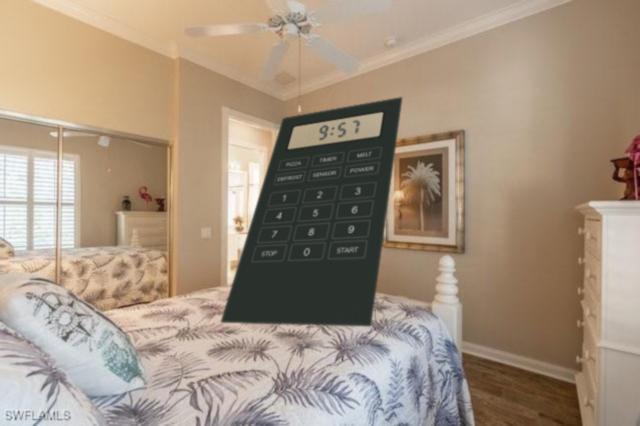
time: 9:57
